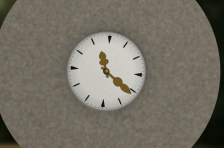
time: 11:21
